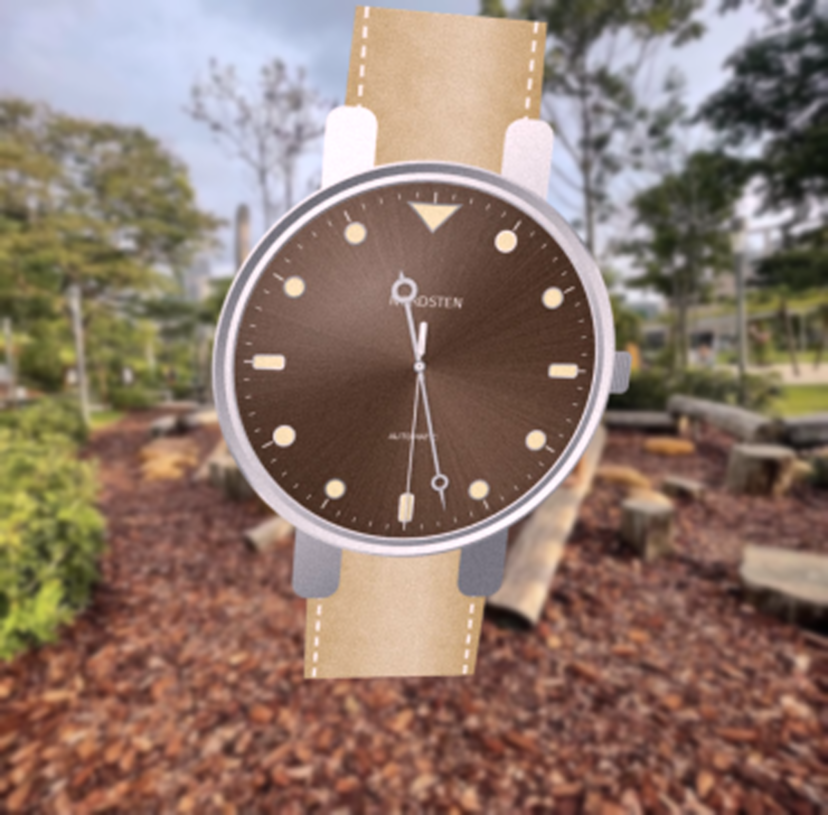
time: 11:27:30
